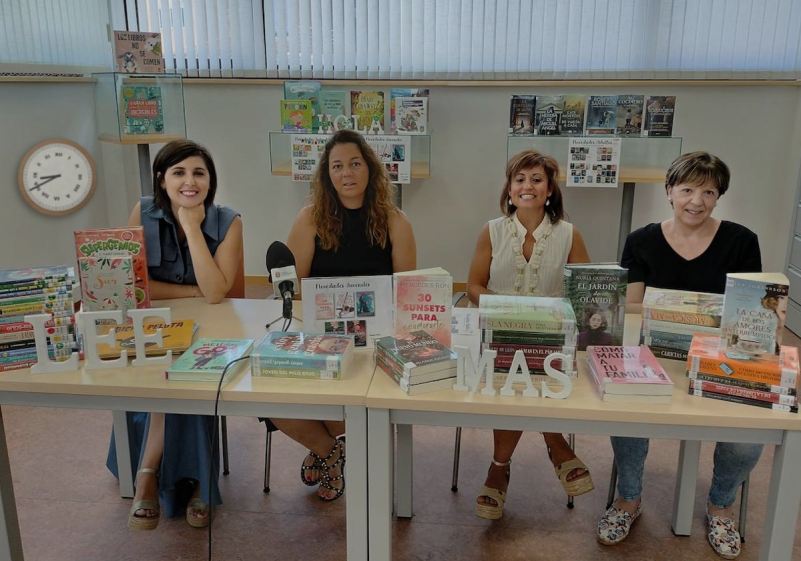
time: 8:40
